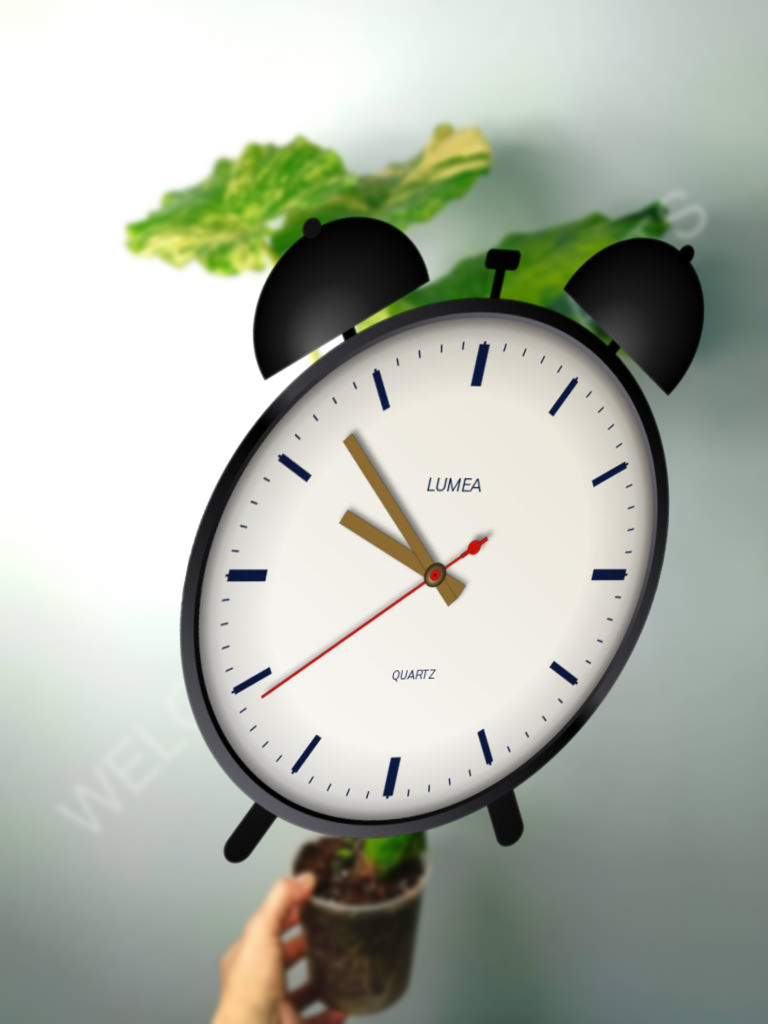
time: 9:52:39
